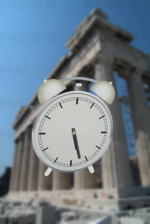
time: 5:27
